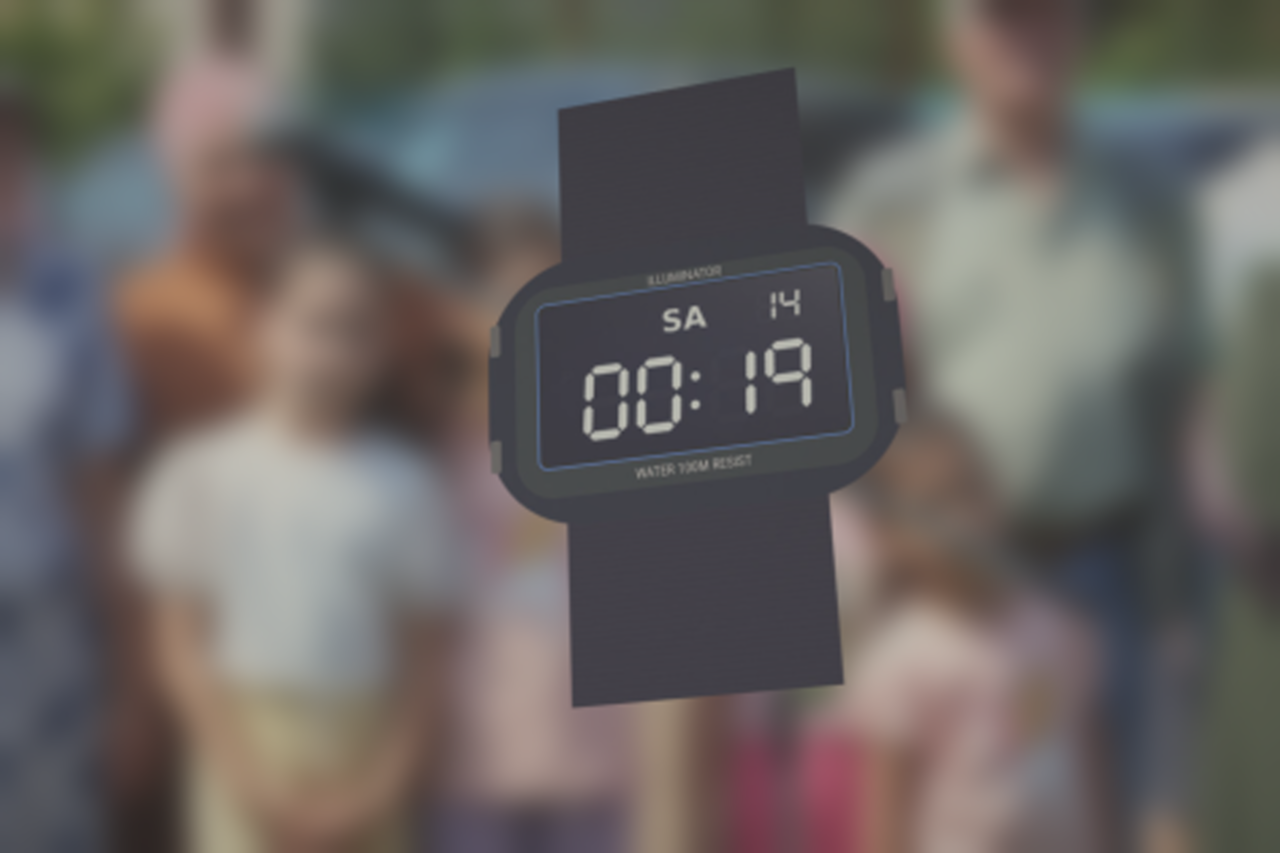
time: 0:19
